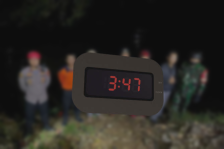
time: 3:47
